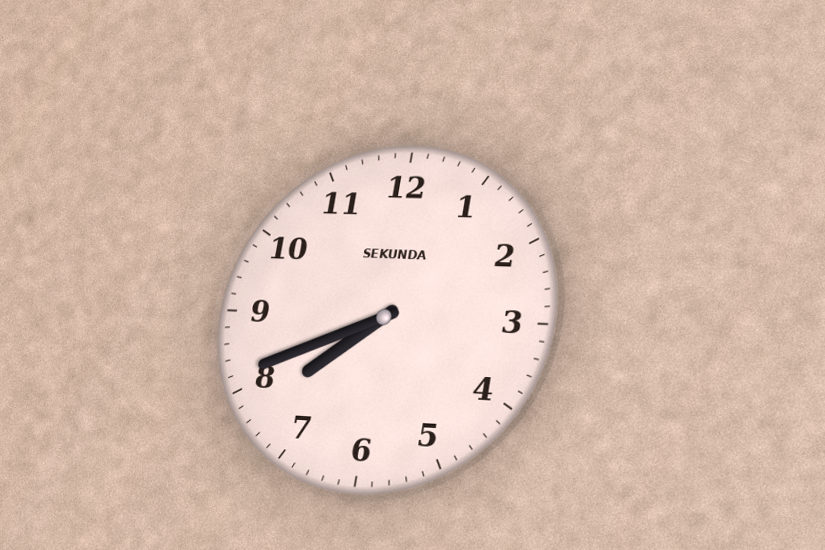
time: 7:41
